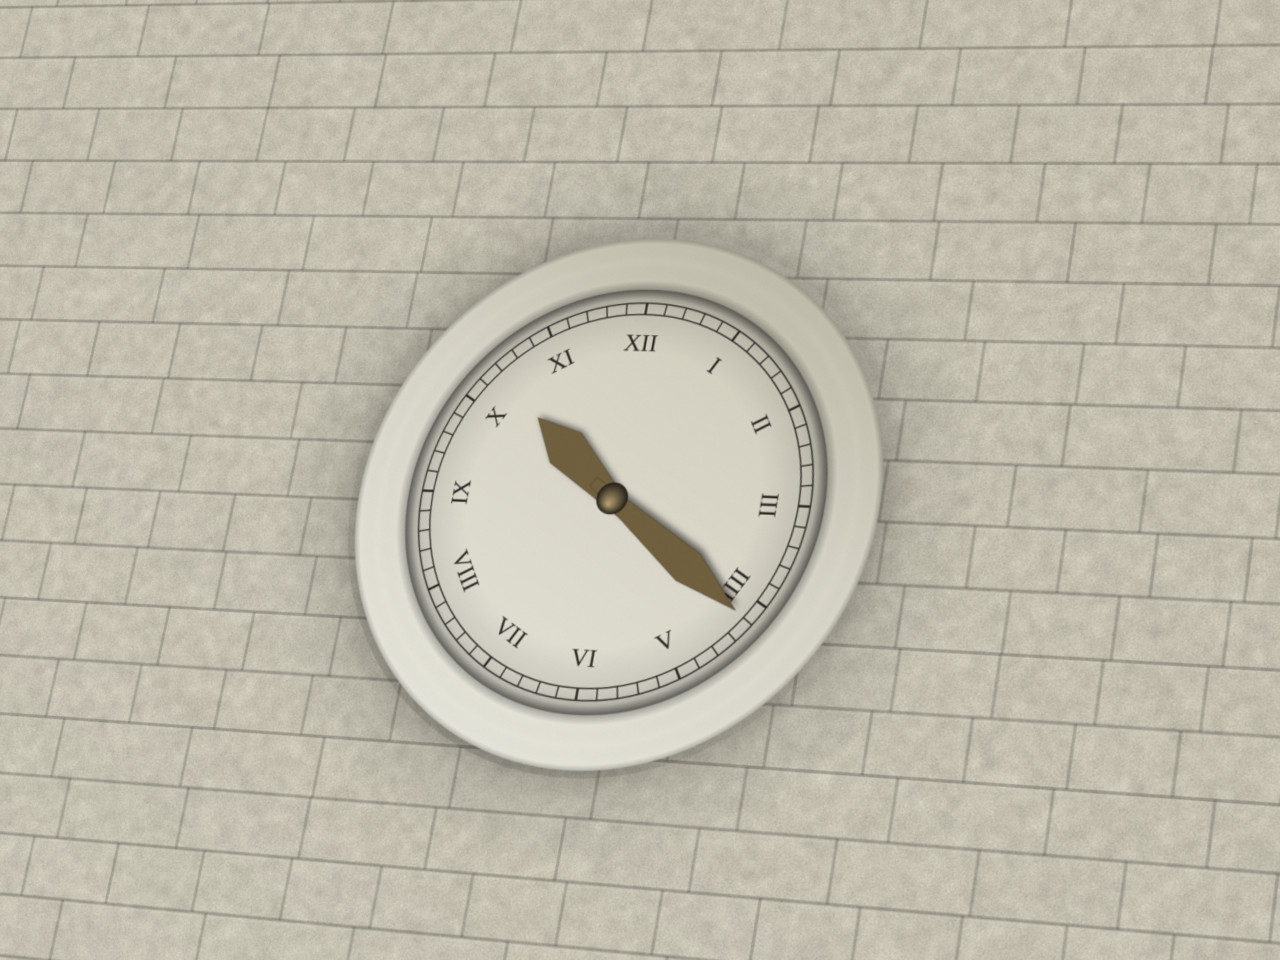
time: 10:21
